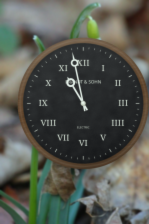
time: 10:58
